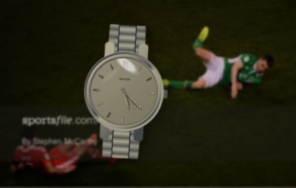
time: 5:22
